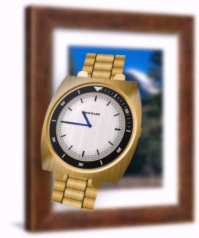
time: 10:45
